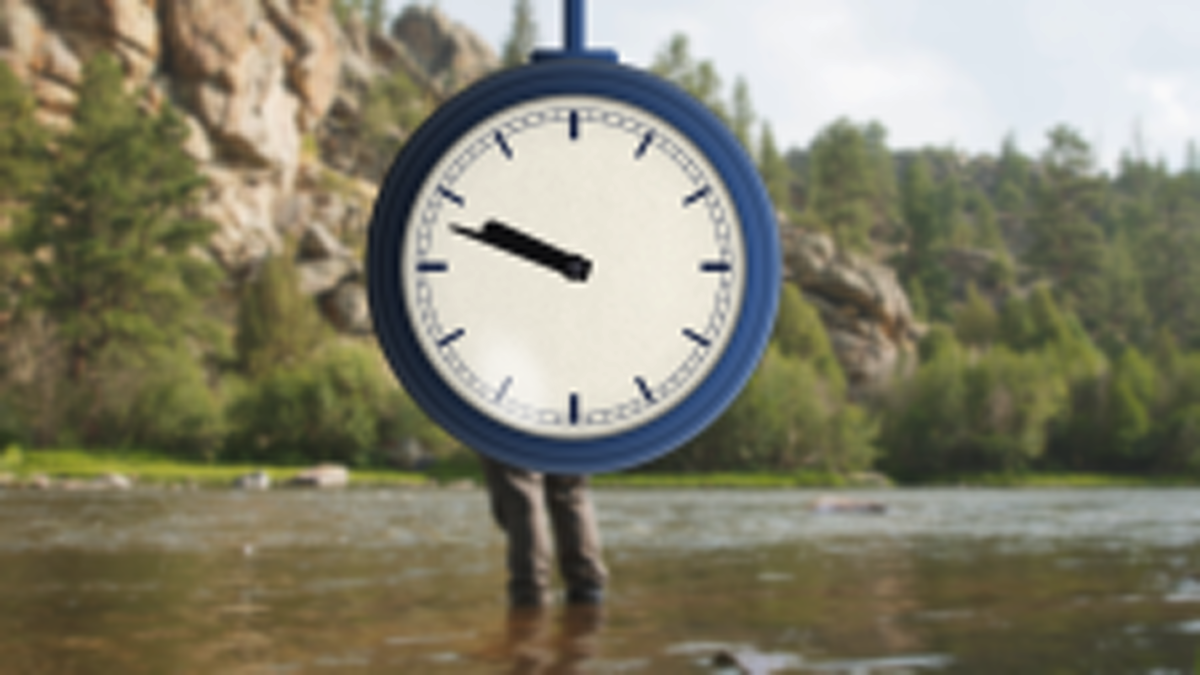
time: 9:48
